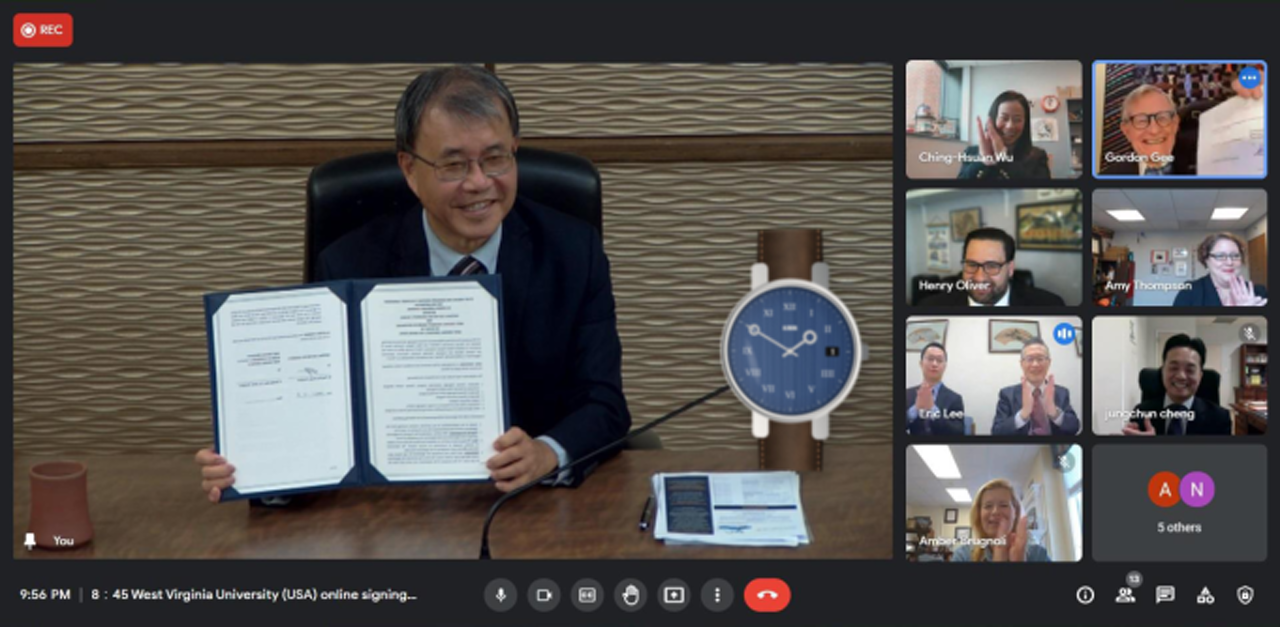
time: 1:50
